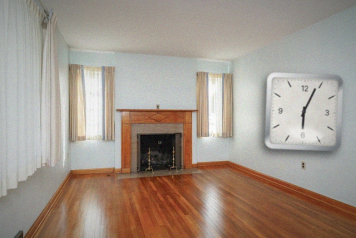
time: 6:04
